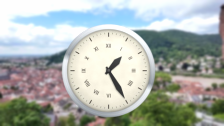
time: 1:25
